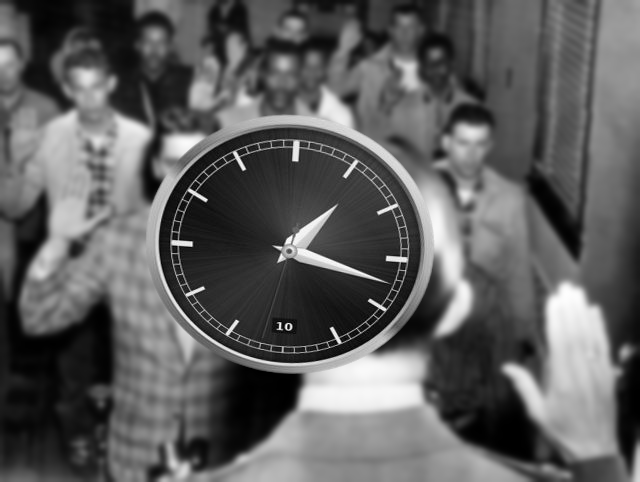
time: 1:17:32
